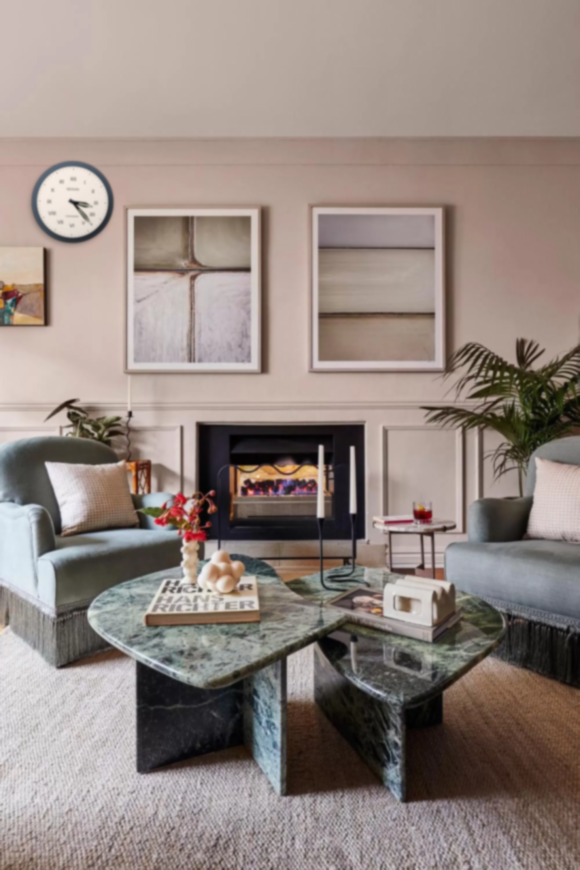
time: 3:23
